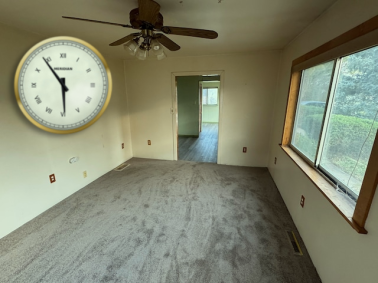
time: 5:54
